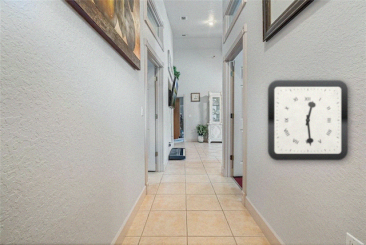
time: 12:29
